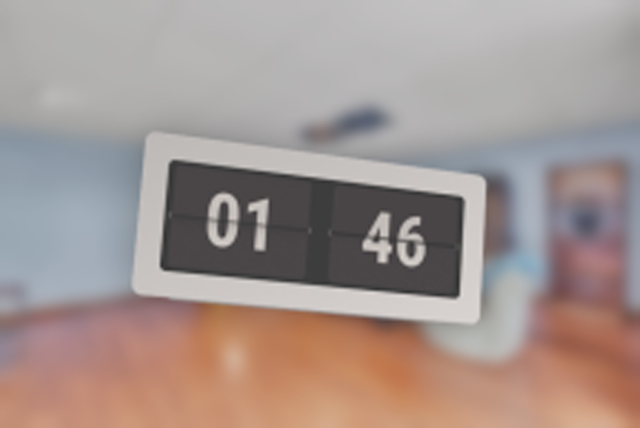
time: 1:46
